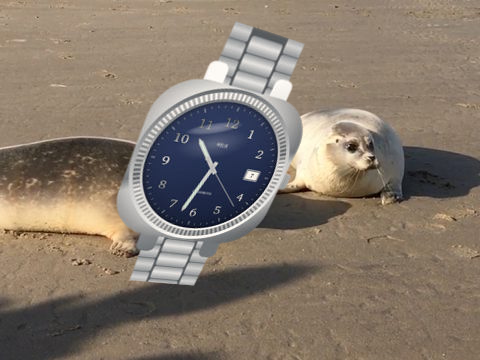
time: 10:32:22
